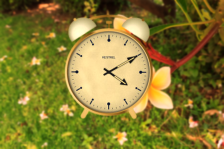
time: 4:10
